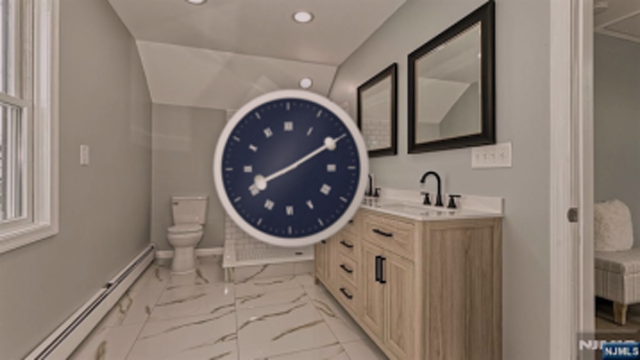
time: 8:10
